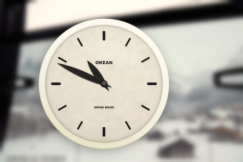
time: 10:49
